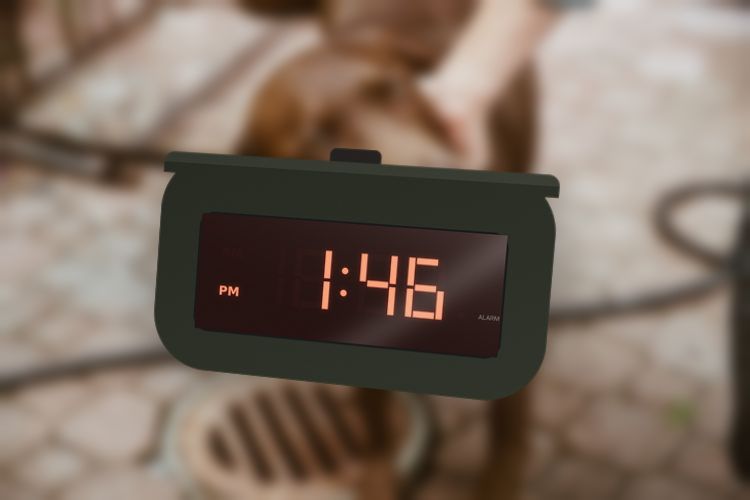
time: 1:46
